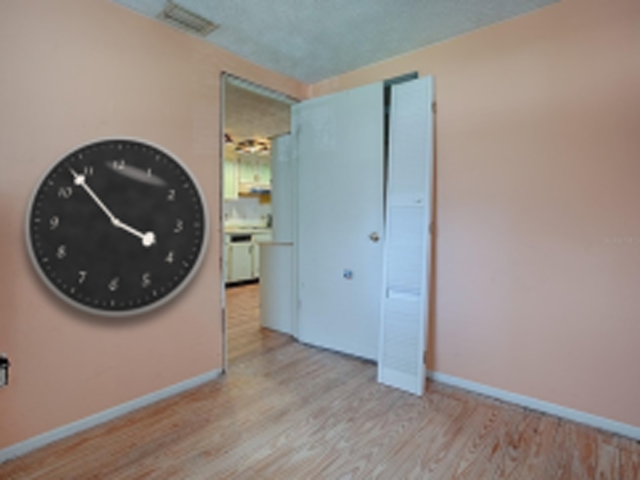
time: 3:53
